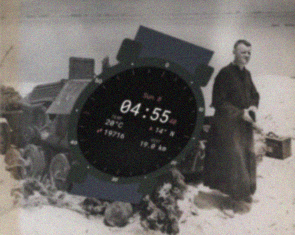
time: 4:55
